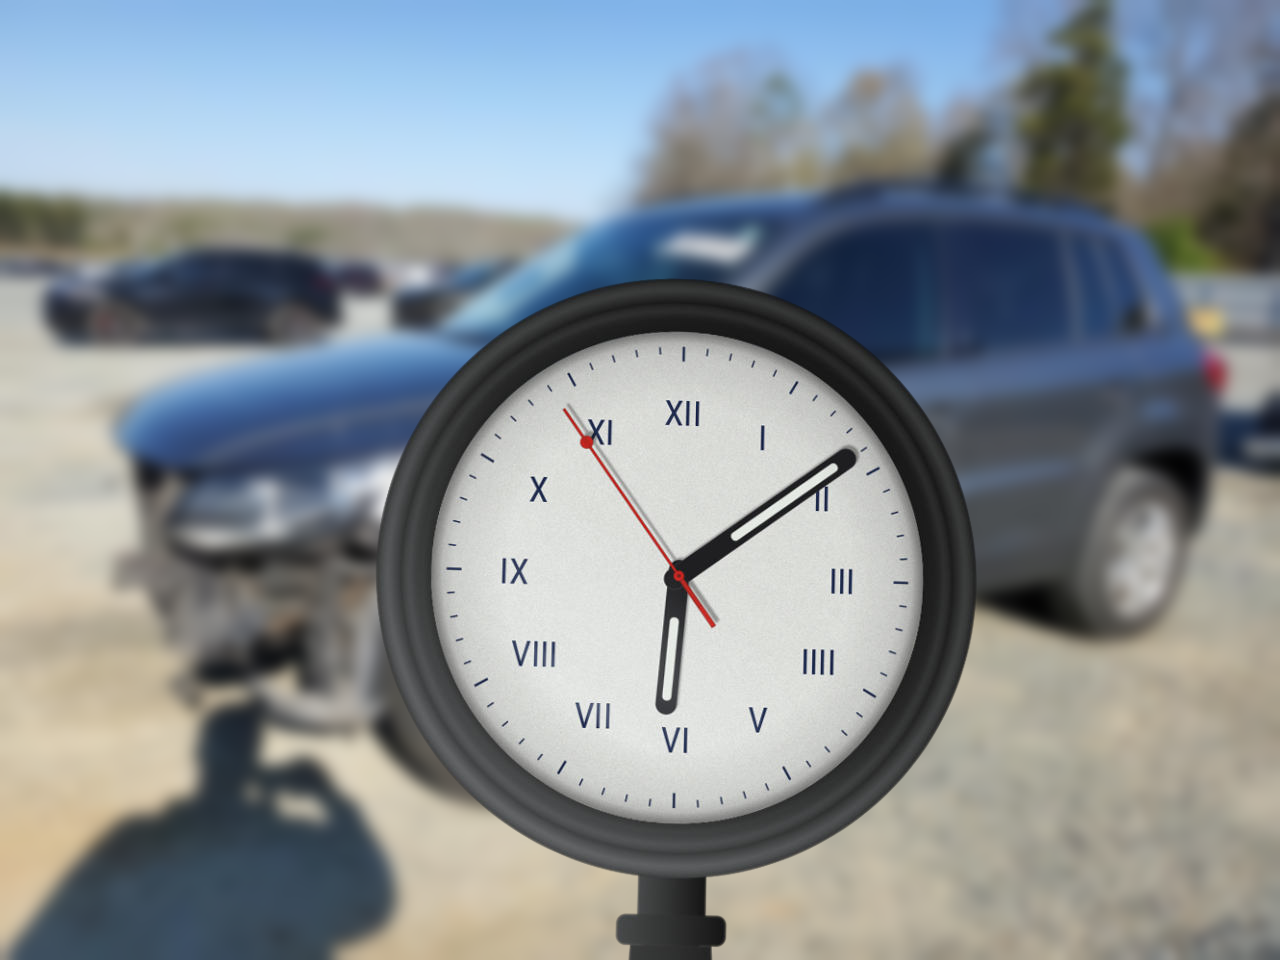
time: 6:08:54
